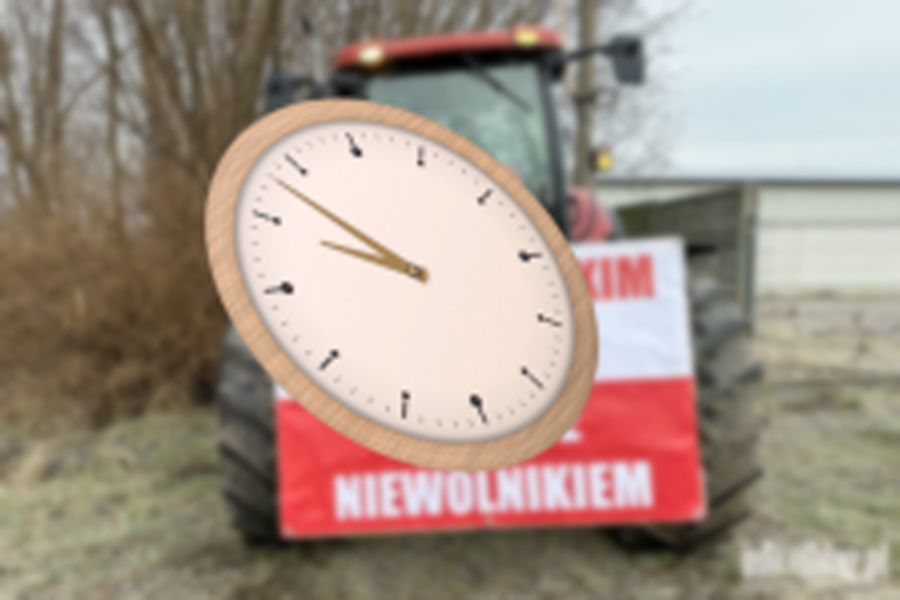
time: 9:53
